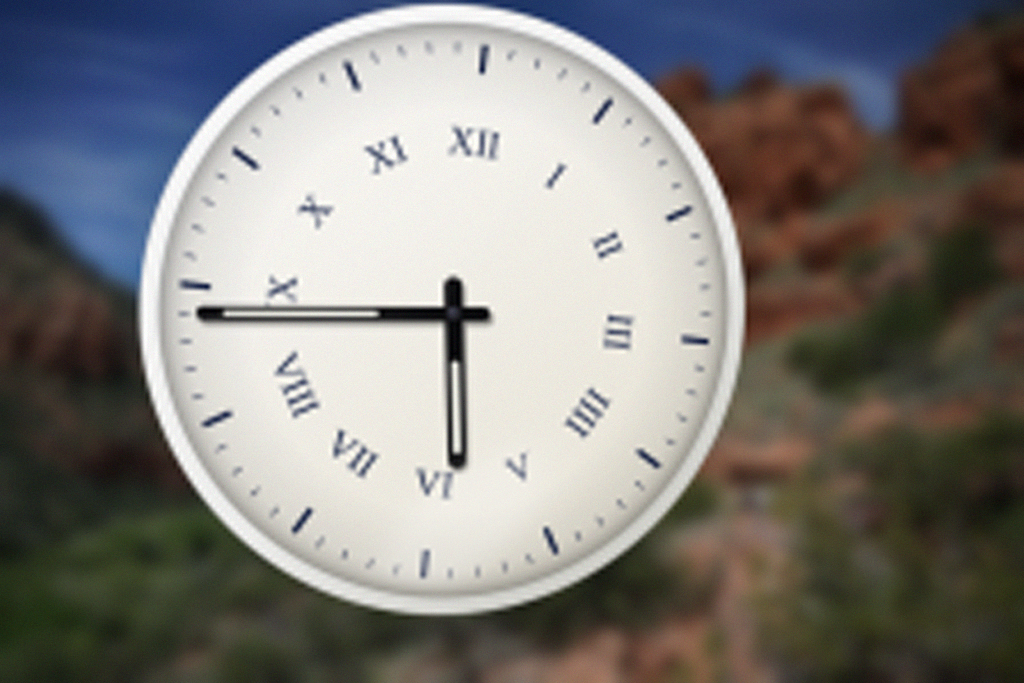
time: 5:44
